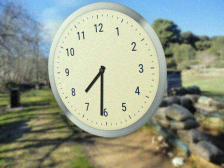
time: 7:31
